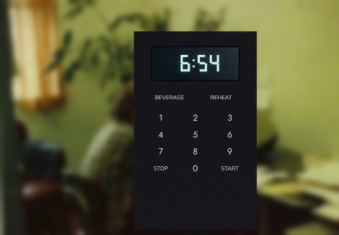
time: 6:54
